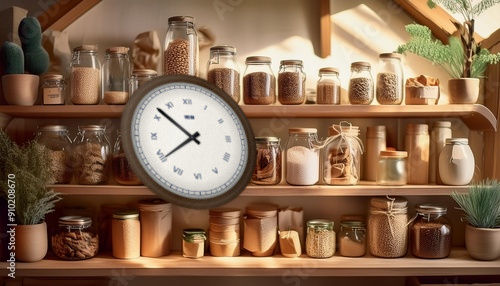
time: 7:52
